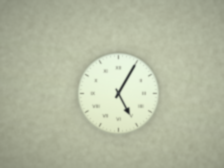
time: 5:05
